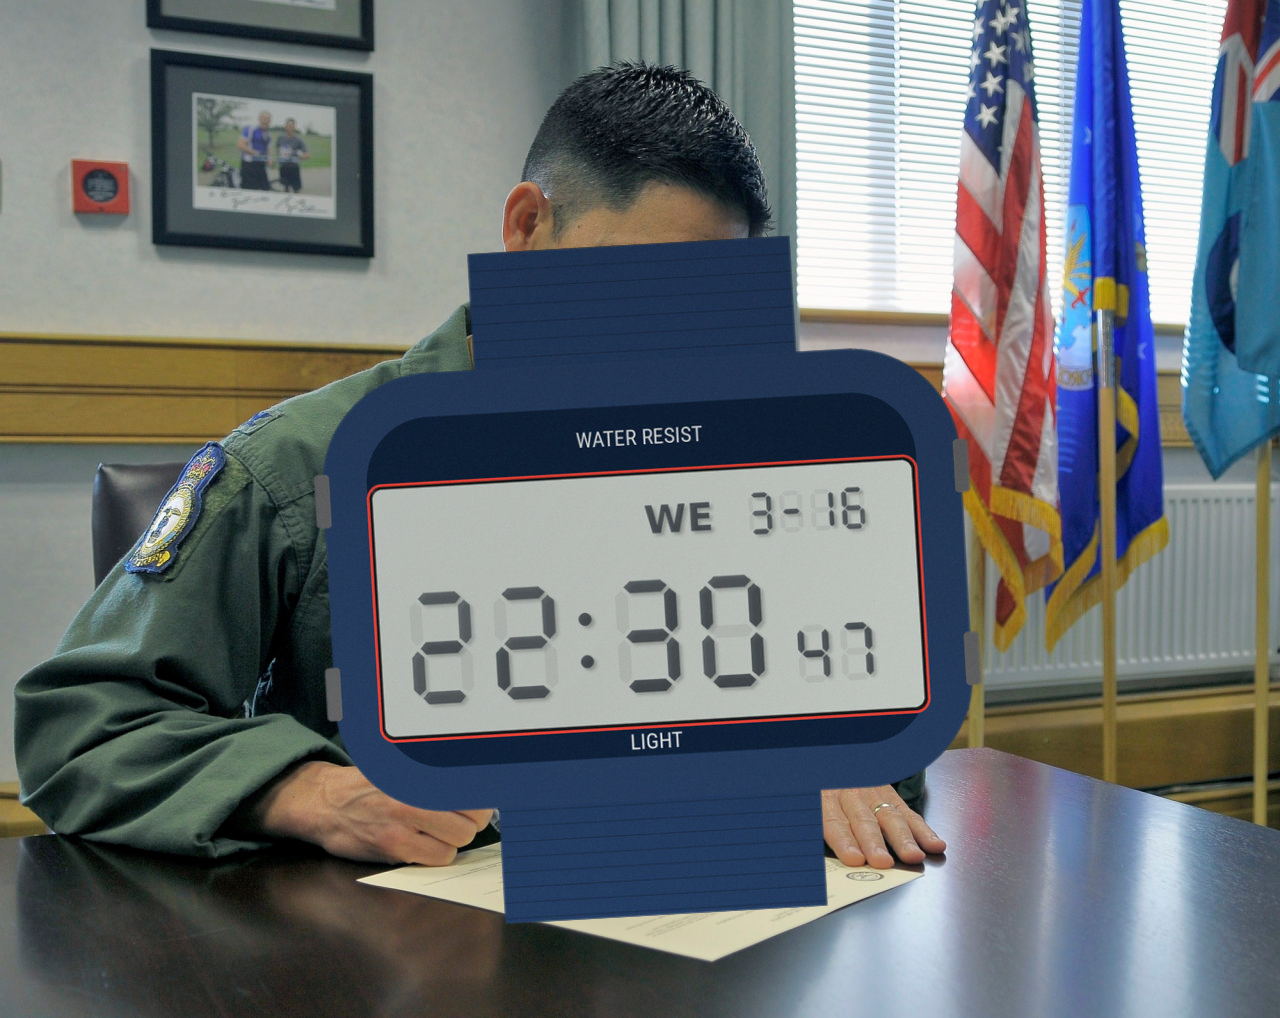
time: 22:30:47
